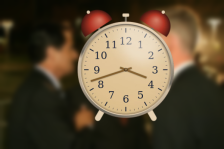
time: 3:42
